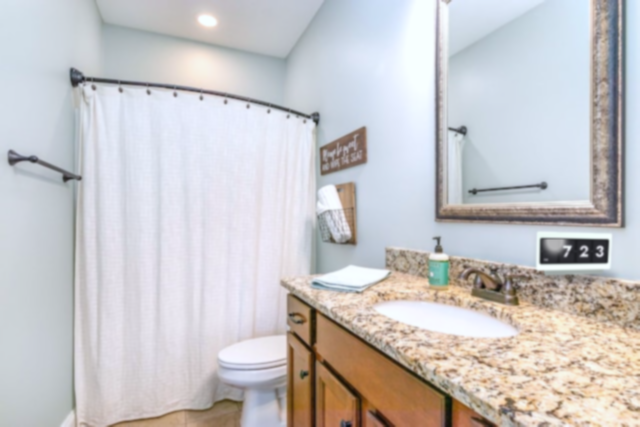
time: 7:23
